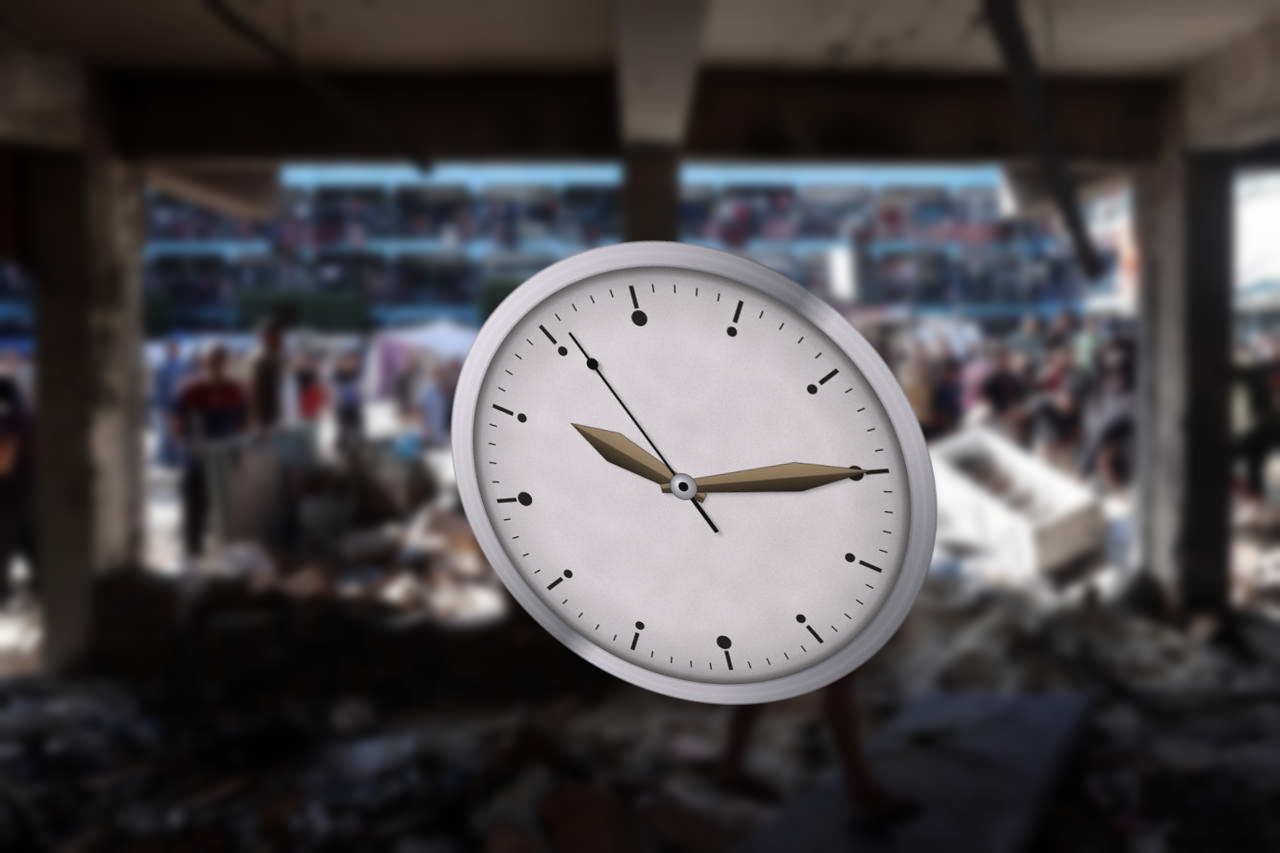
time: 10:14:56
